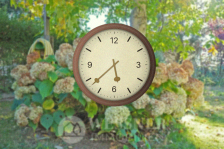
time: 5:38
